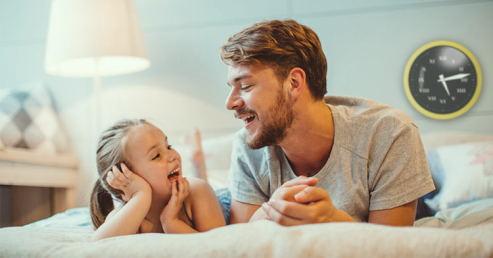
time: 5:13
